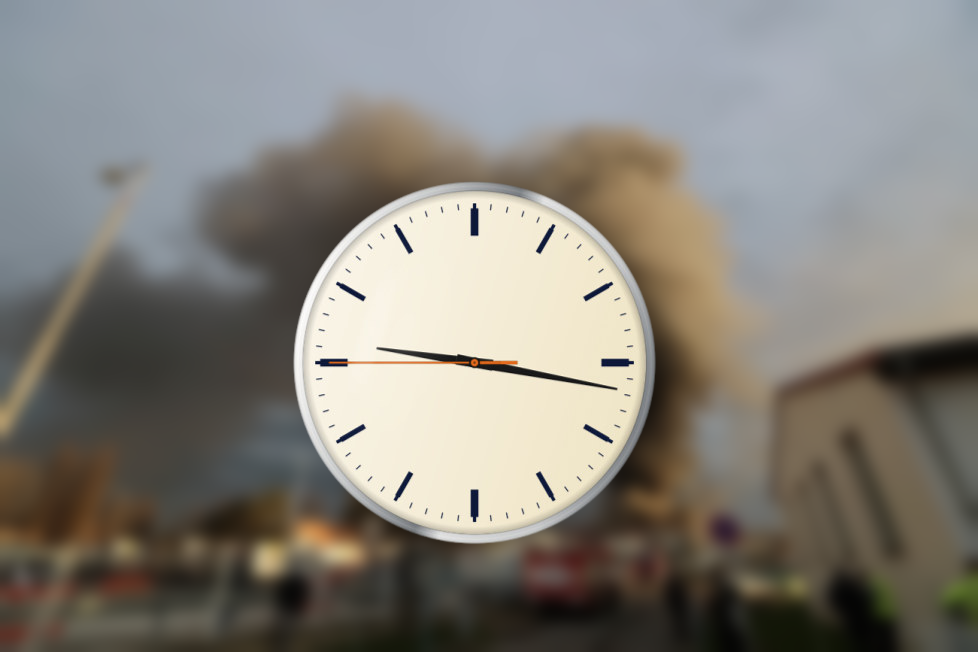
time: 9:16:45
